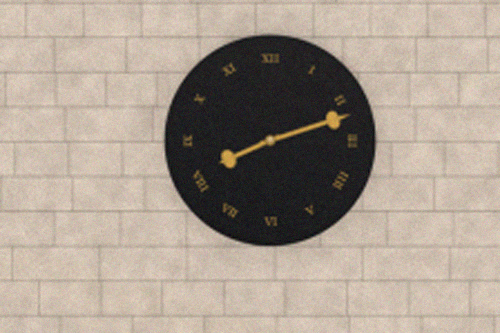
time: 8:12
